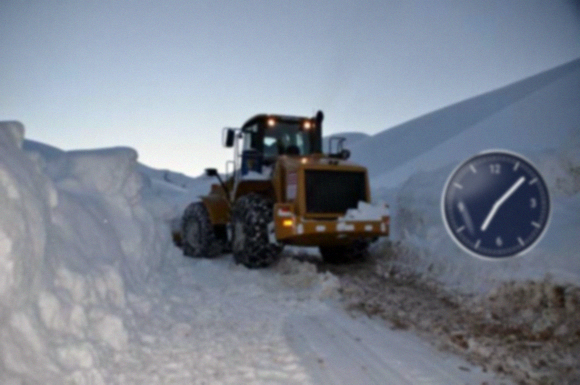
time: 7:08
